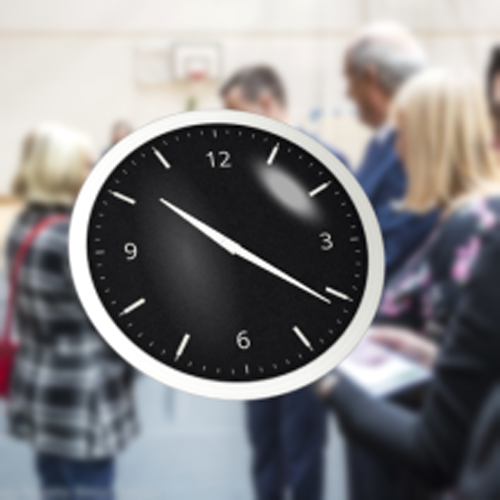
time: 10:21
